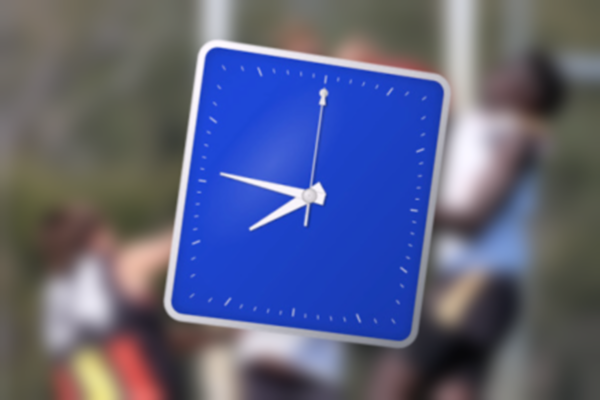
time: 7:46:00
